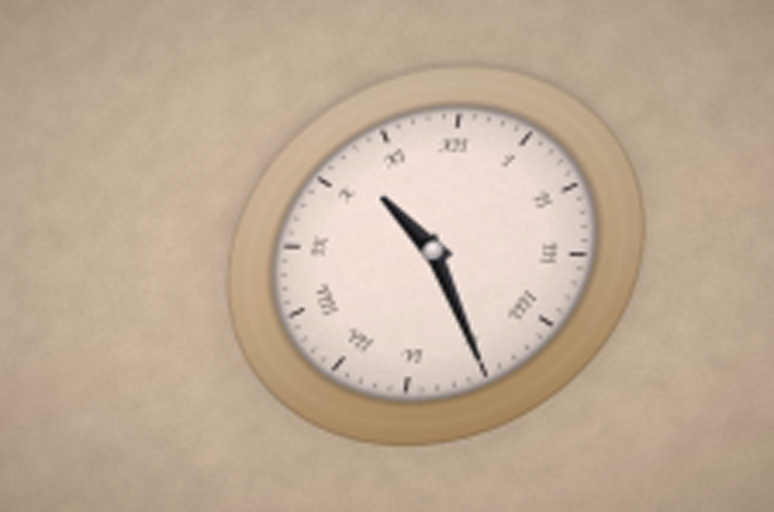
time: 10:25
